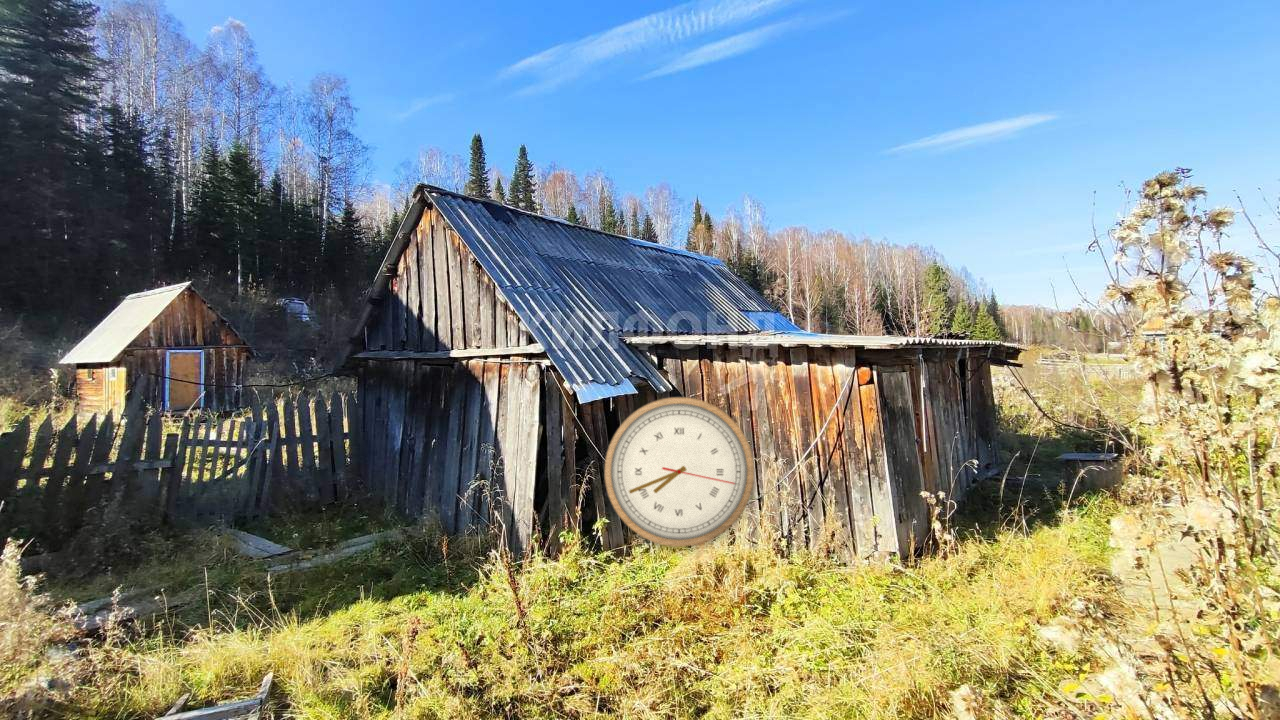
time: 7:41:17
